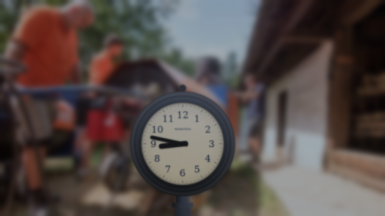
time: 8:47
